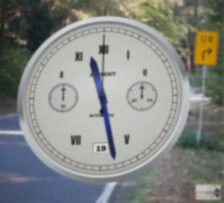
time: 11:28
